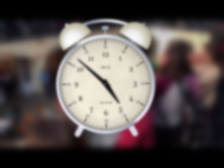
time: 4:52
